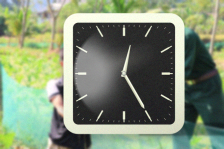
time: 12:25
